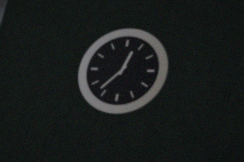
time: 12:37
